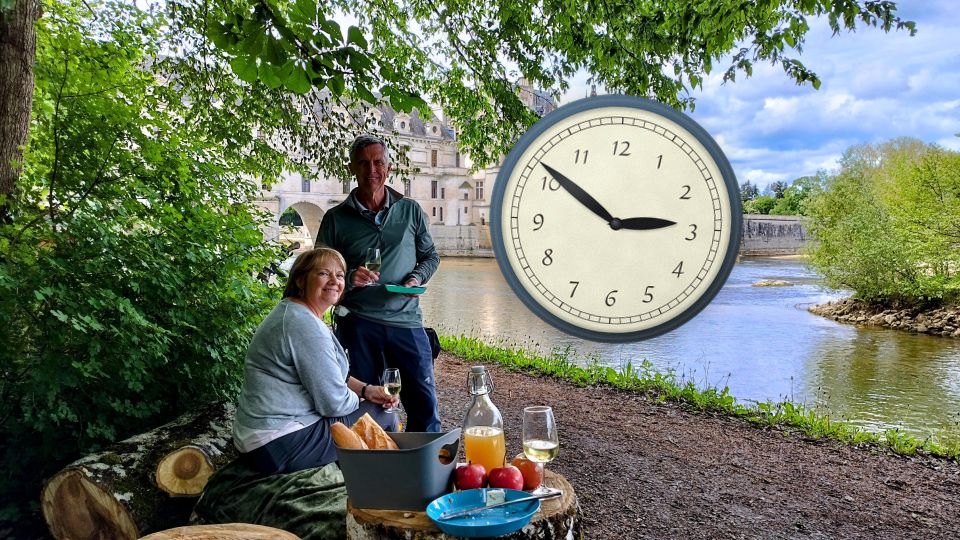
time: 2:51
